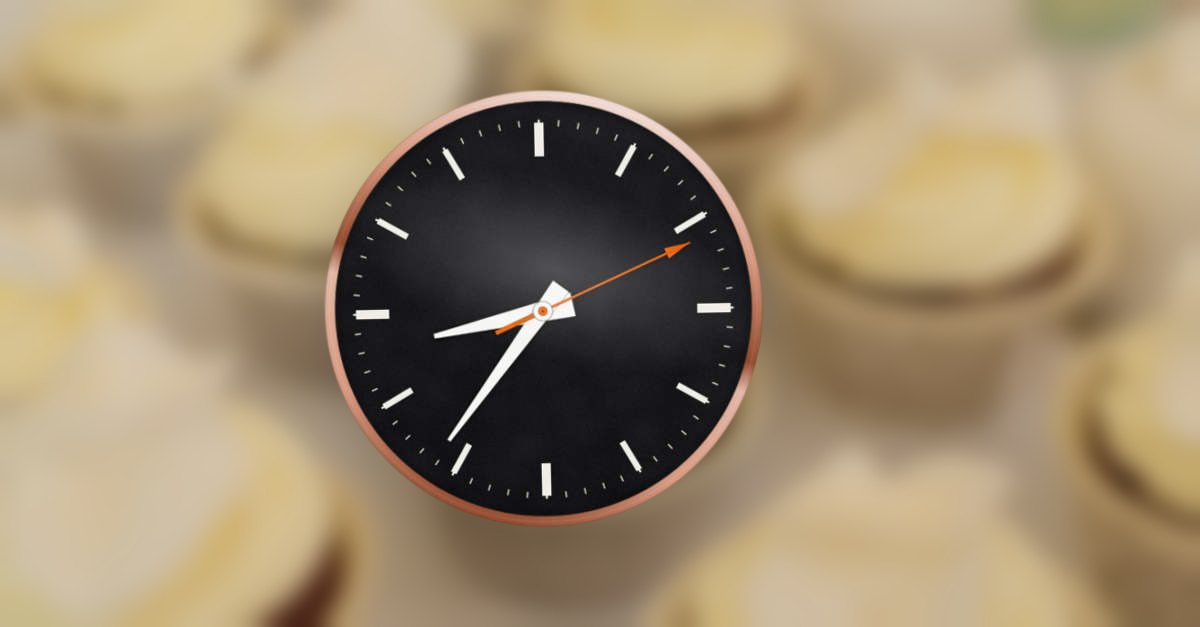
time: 8:36:11
